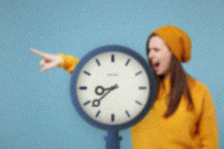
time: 8:38
